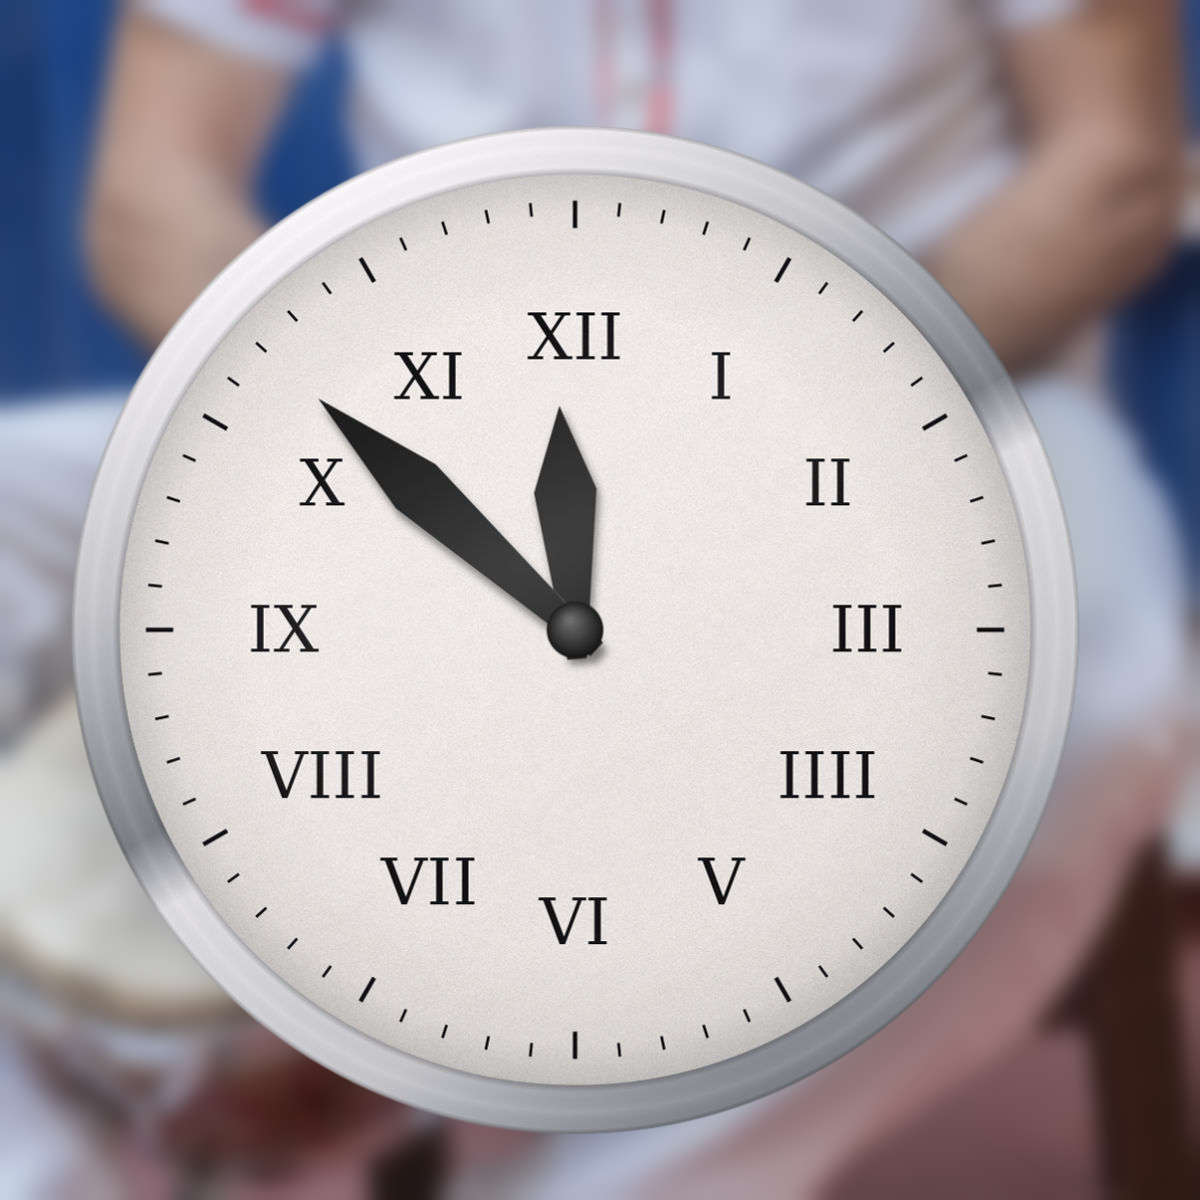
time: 11:52
